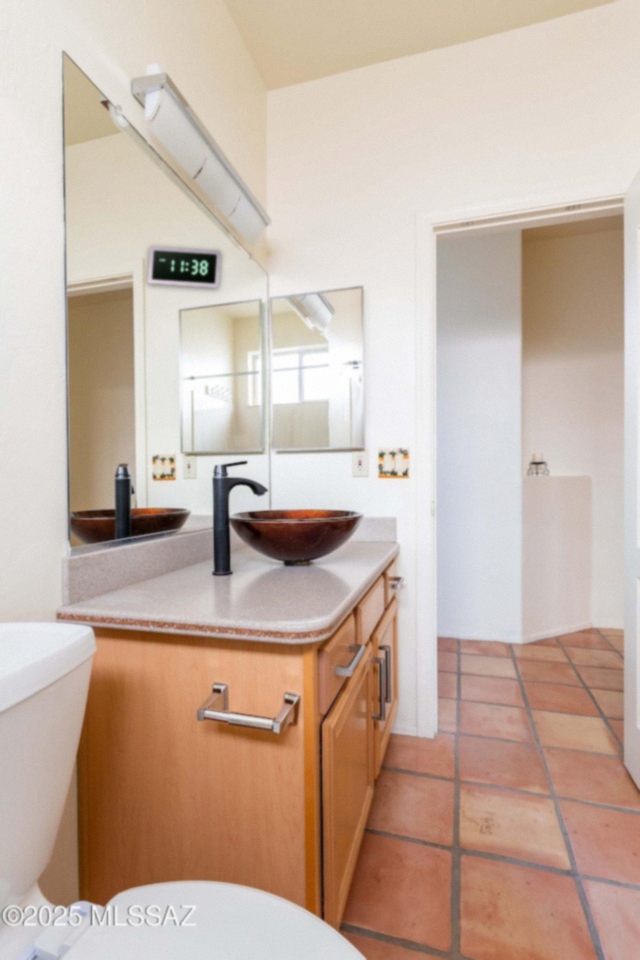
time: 11:38
